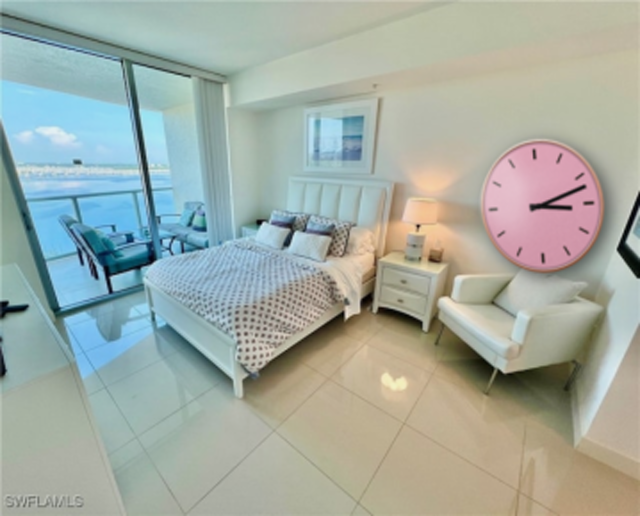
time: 3:12
